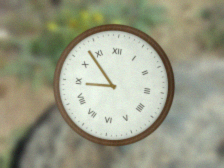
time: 8:53
